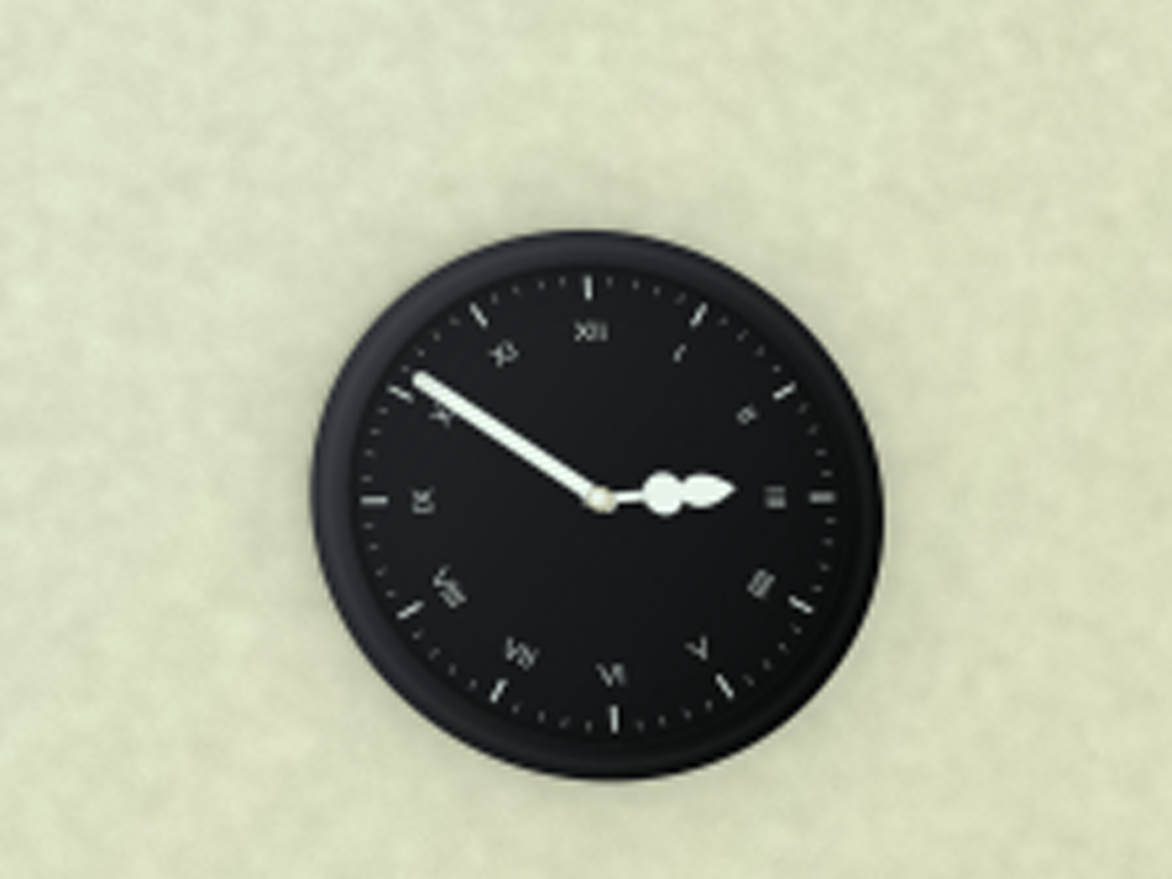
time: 2:51
